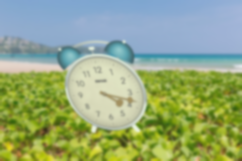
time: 4:18
